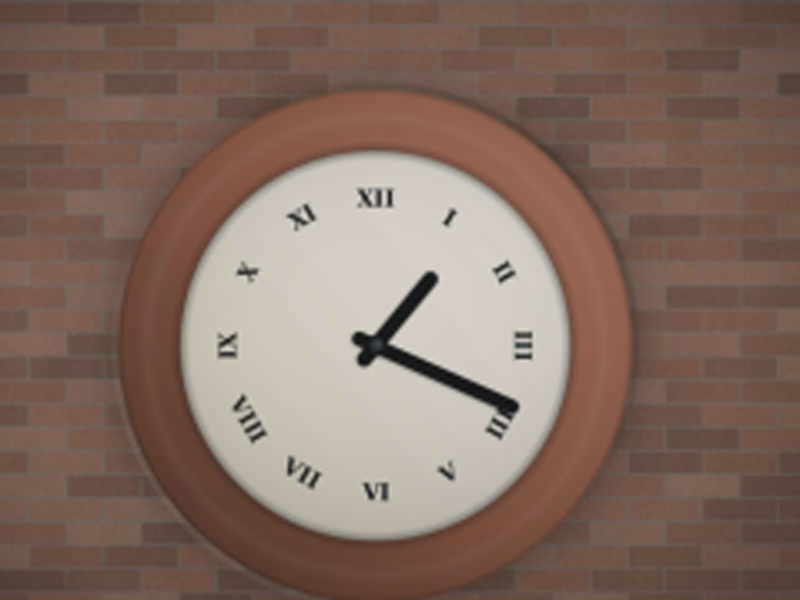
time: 1:19
